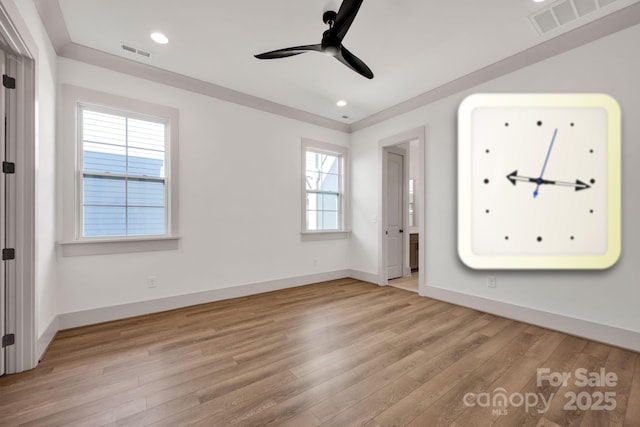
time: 9:16:03
